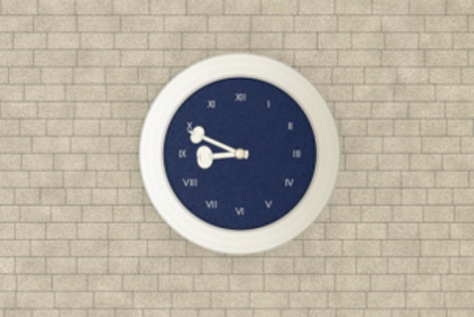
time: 8:49
